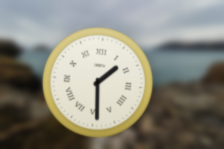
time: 1:29
